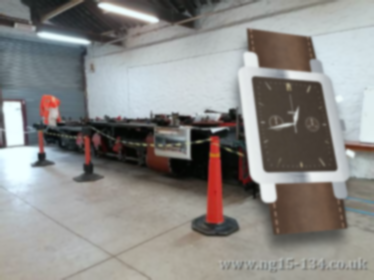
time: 12:43
